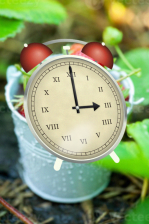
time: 3:00
